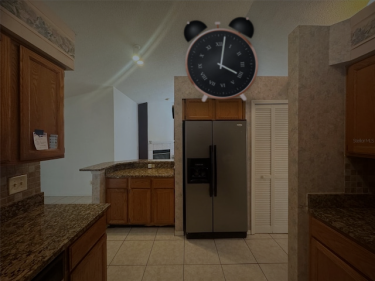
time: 4:02
